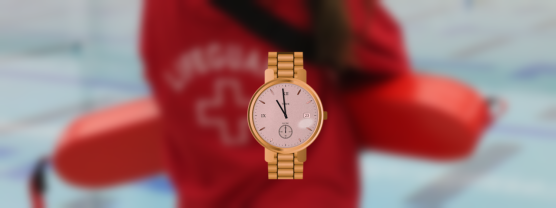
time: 10:59
